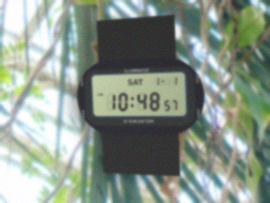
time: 10:48
